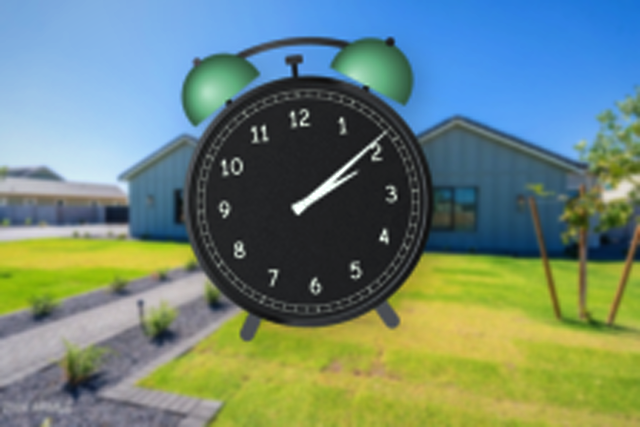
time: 2:09
